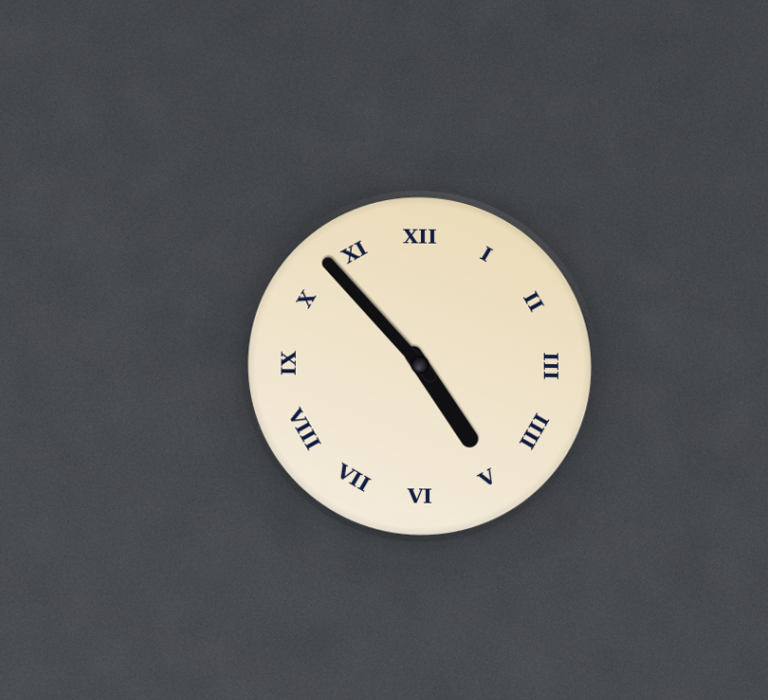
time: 4:53
